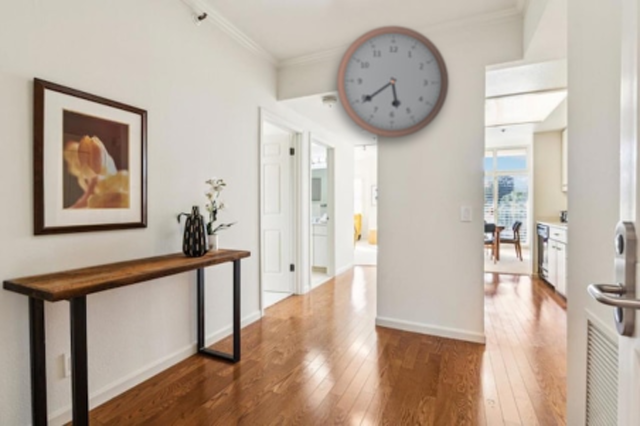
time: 5:39
